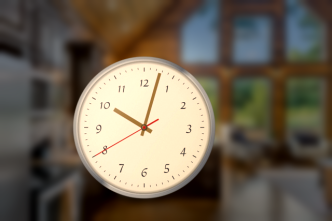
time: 10:02:40
